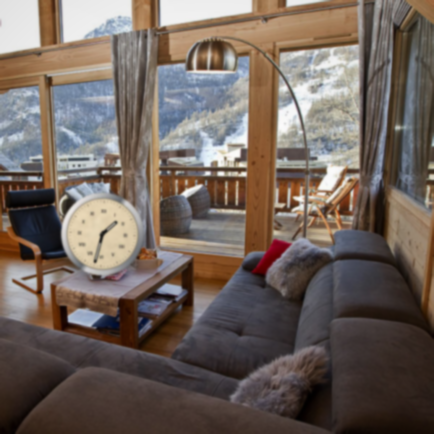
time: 1:32
